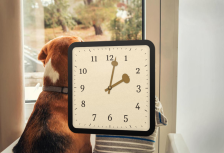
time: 2:02
